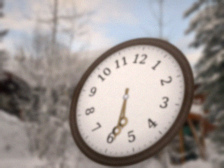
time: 5:29
